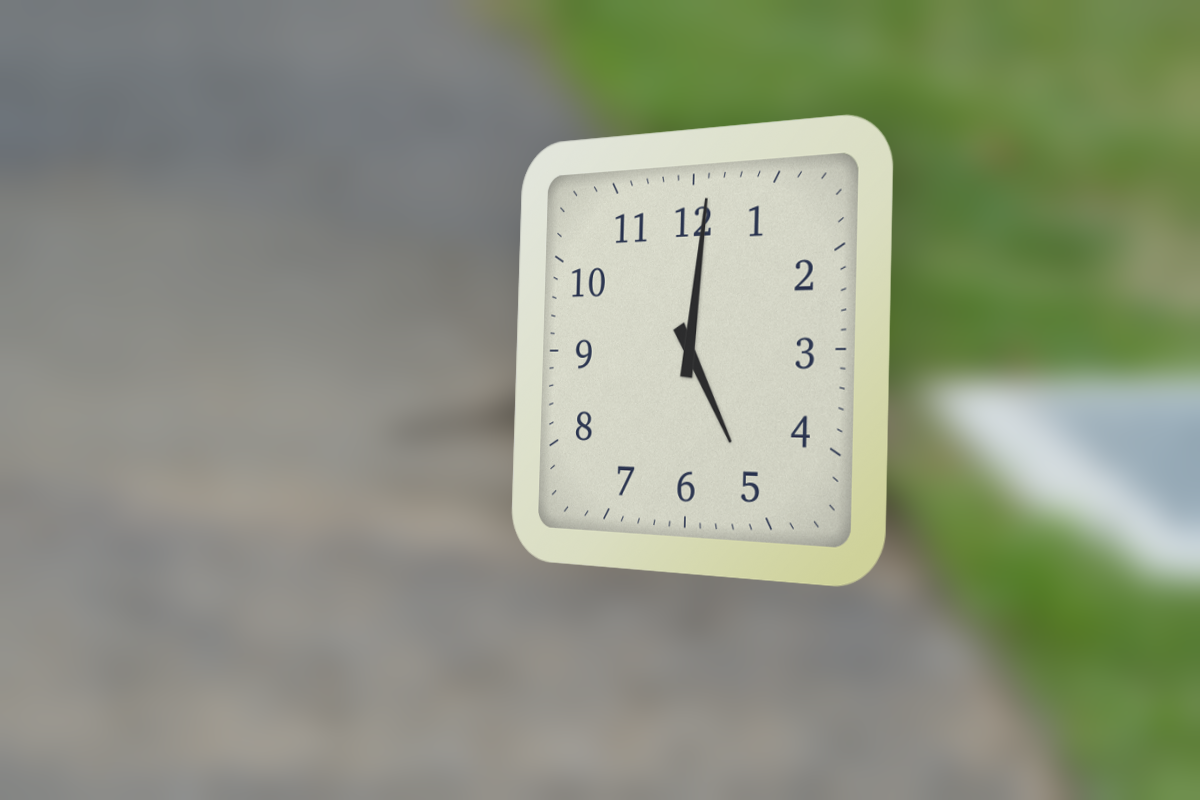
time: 5:01
